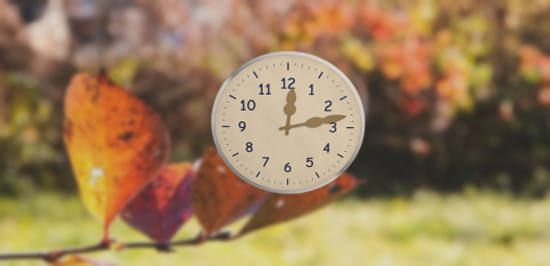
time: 12:13
